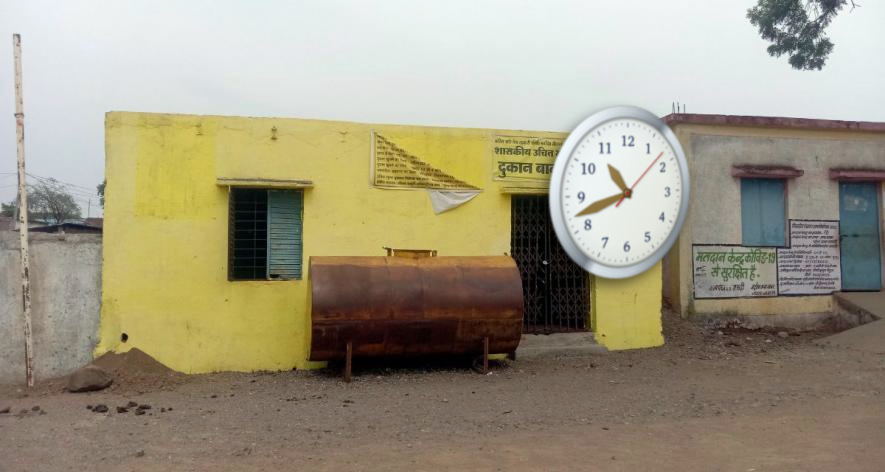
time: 10:42:08
